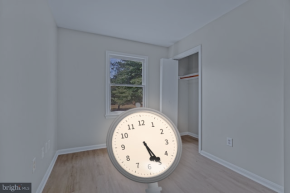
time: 5:25
